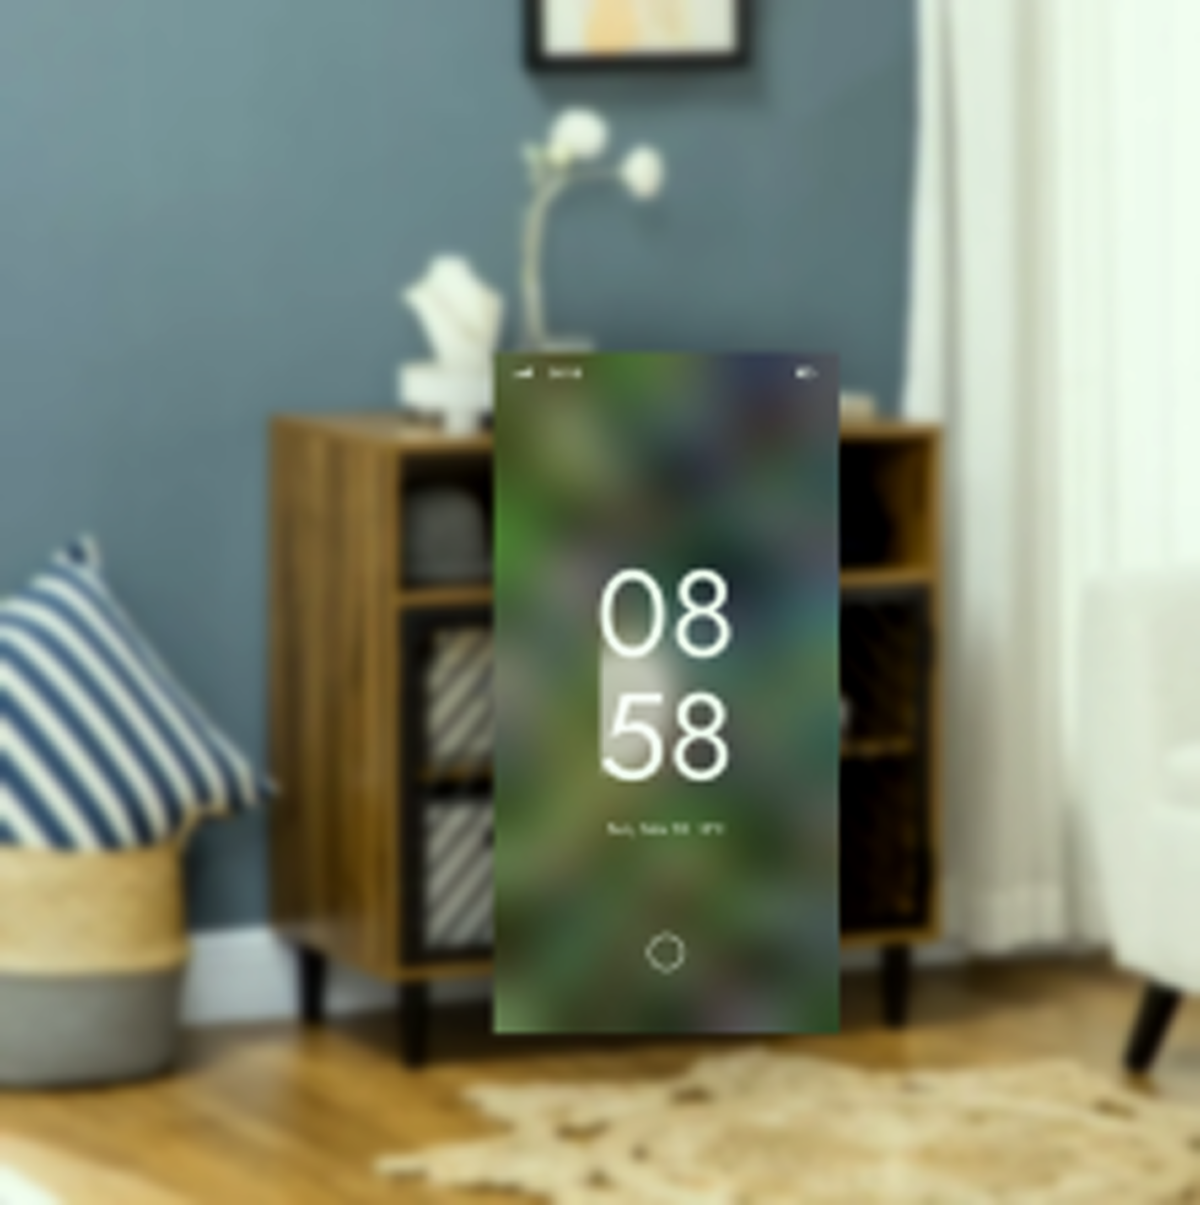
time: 8:58
